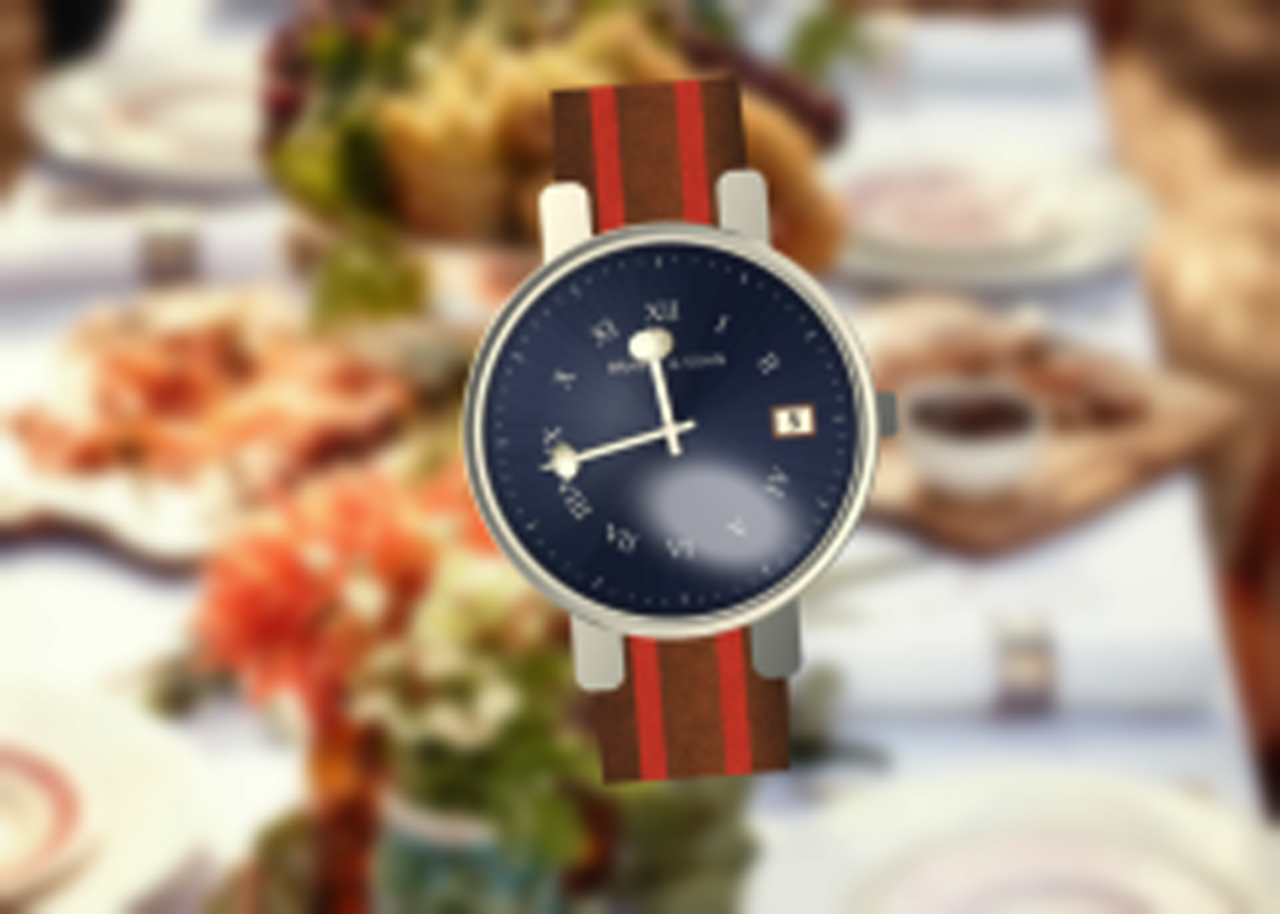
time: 11:43
